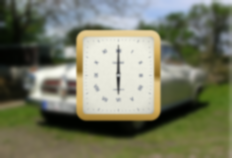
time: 6:00
